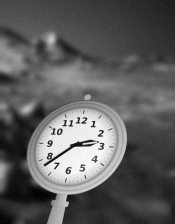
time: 2:38
